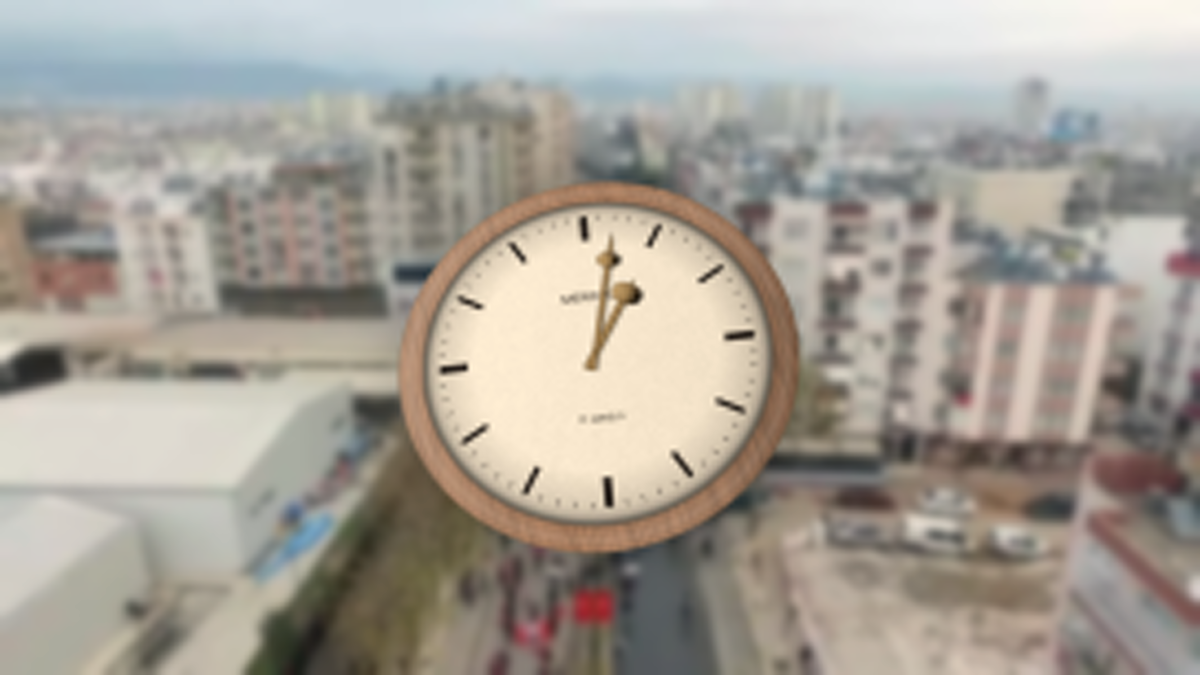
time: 1:02
